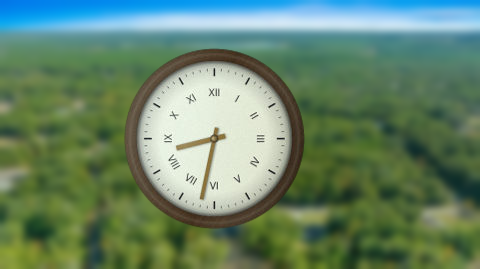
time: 8:32
